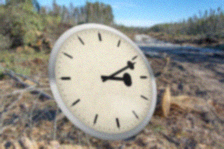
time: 3:11
